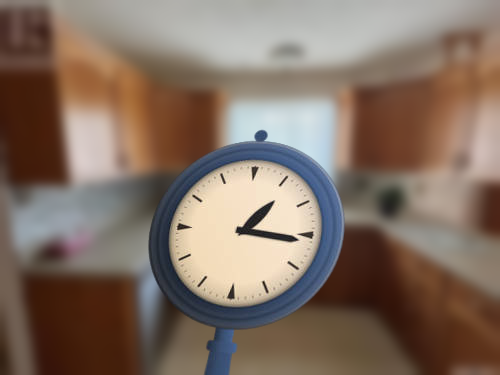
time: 1:16
